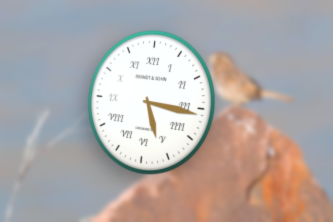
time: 5:16
